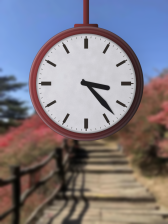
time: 3:23
